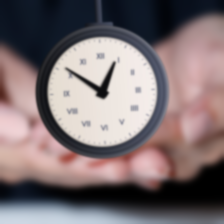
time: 12:51
